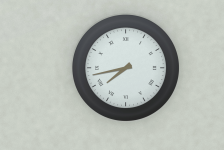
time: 7:43
